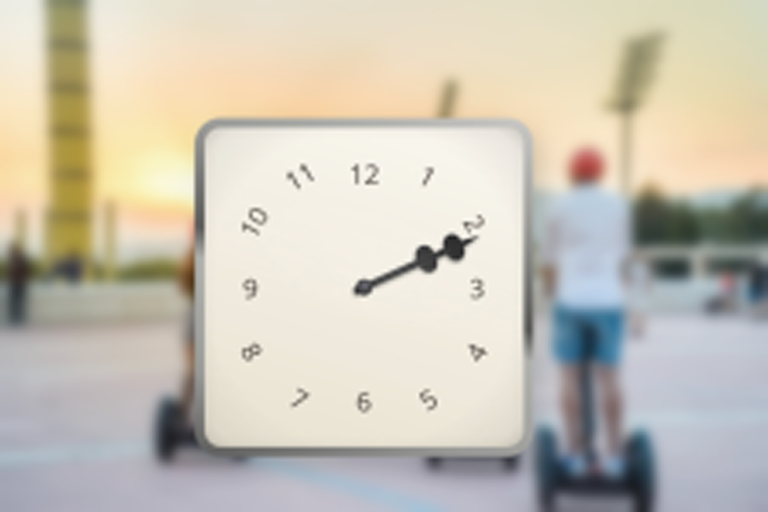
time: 2:11
